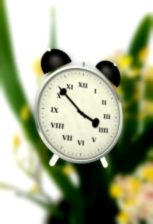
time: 3:52
